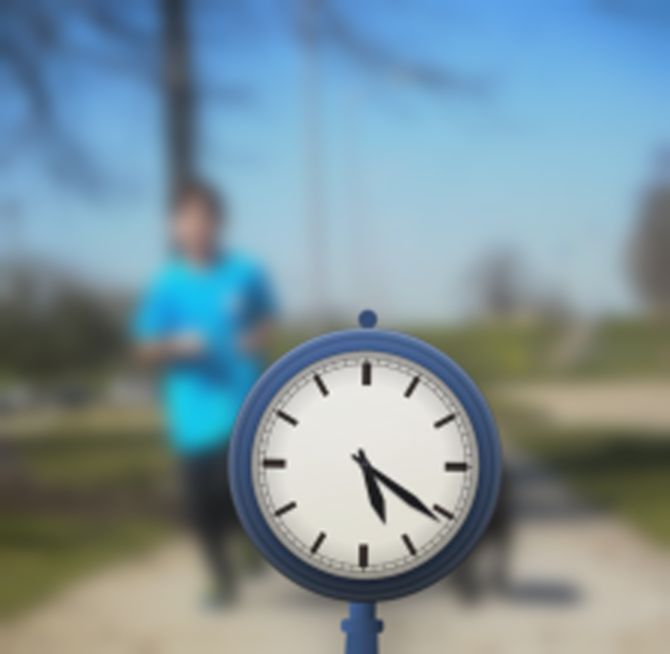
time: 5:21
